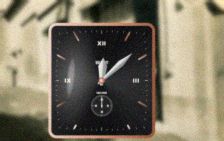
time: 12:08
